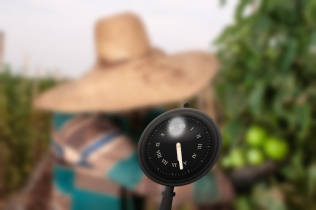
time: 5:27
